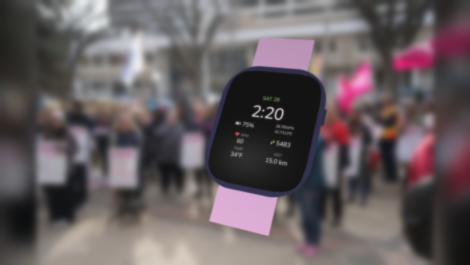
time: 2:20
